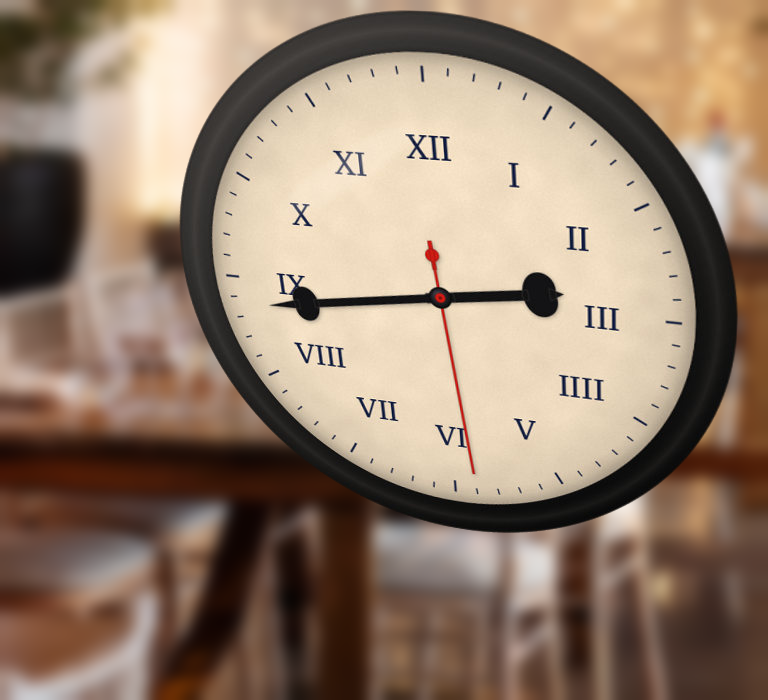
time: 2:43:29
